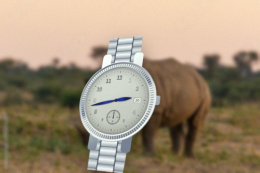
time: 2:43
